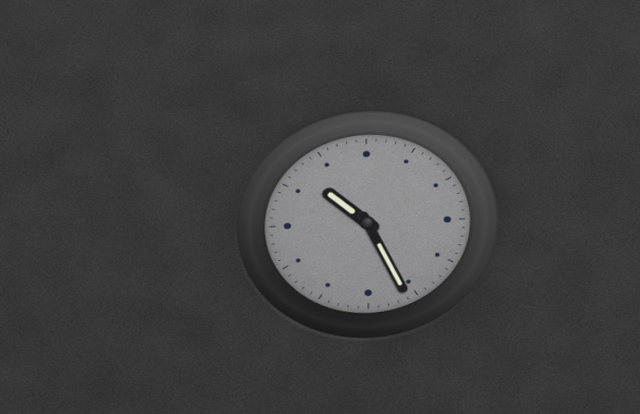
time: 10:26
